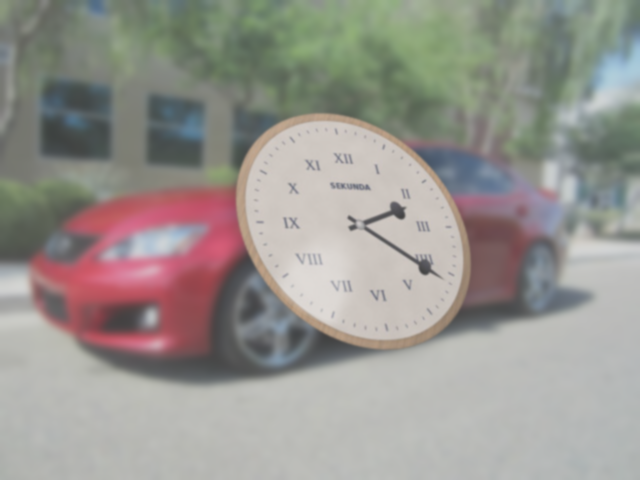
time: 2:21
